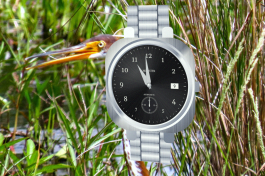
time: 10:59
